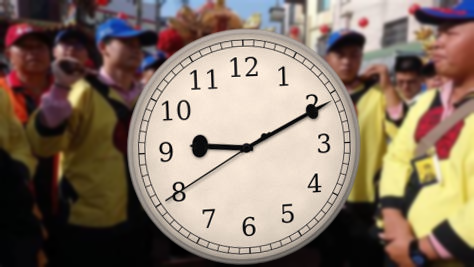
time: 9:10:40
